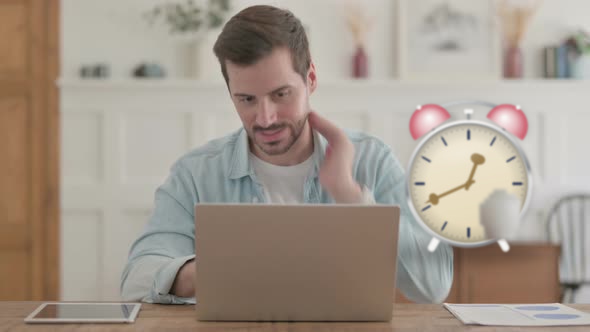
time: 12:41
